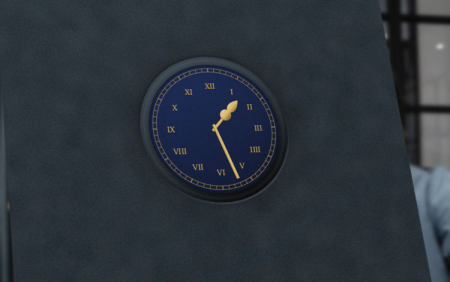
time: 1:27
